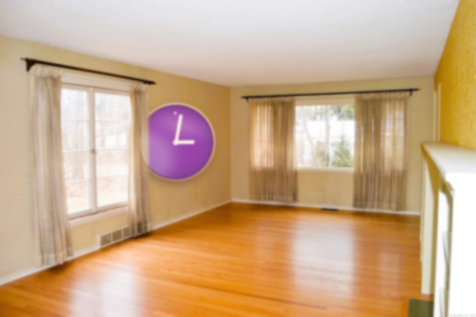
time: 3:02
